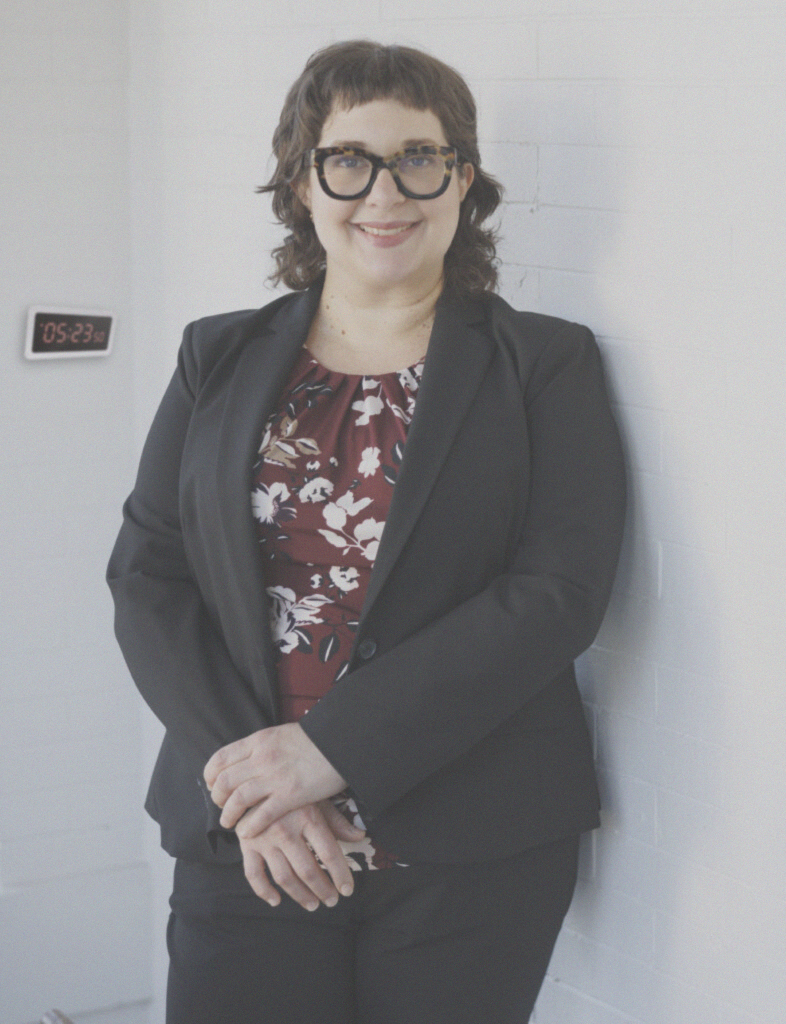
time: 5:23
